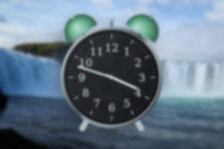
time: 3:48
